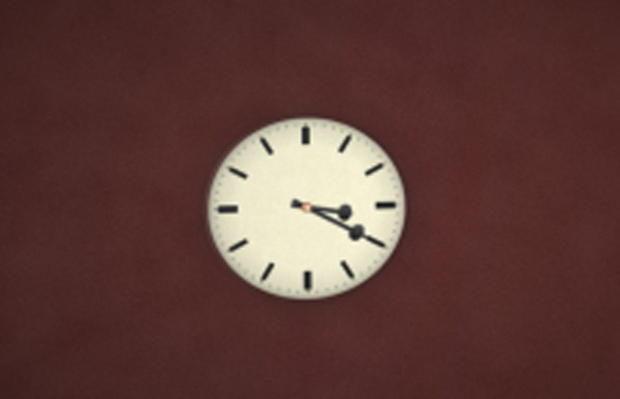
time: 3:20
